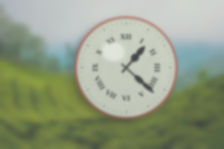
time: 1:22
